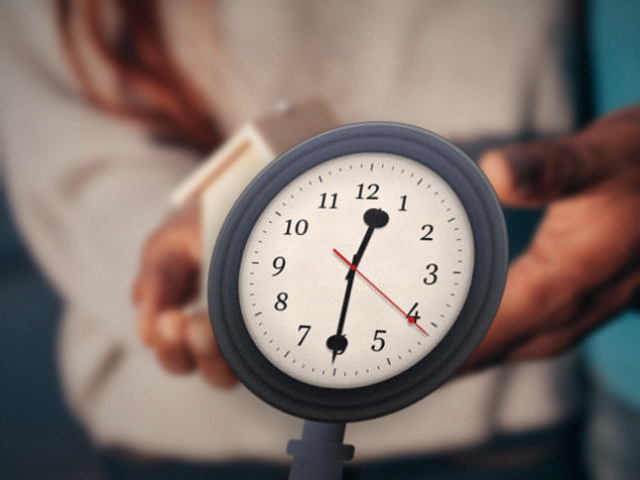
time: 12:30:21
